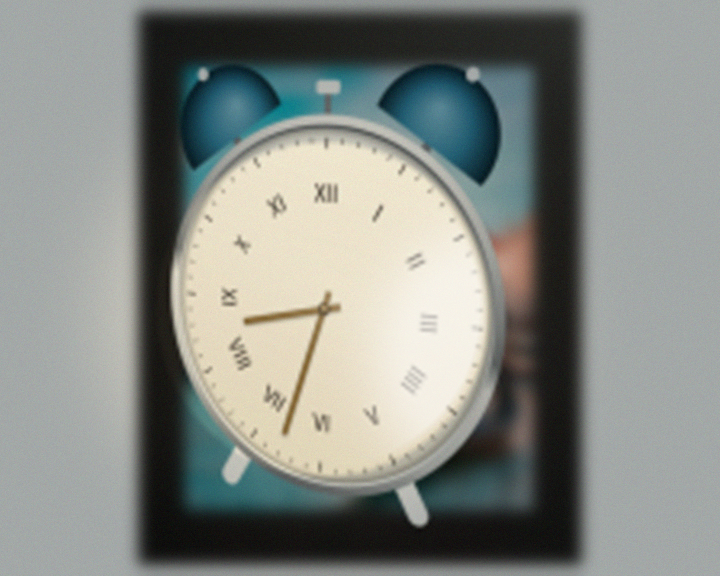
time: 8:33
